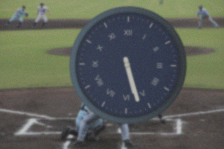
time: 5:27
